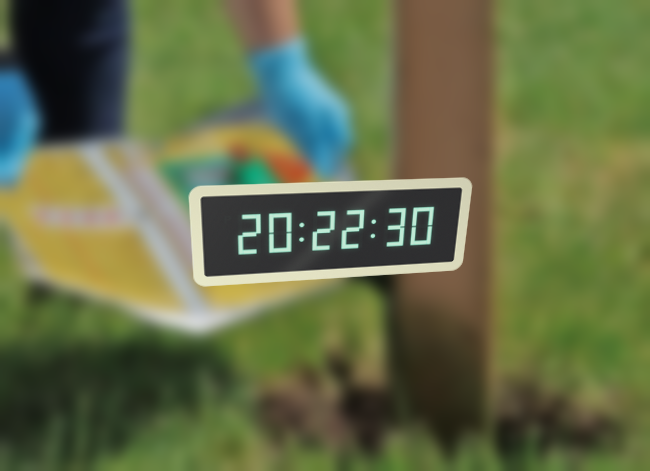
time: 20:22:30
